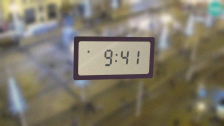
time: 9:41
